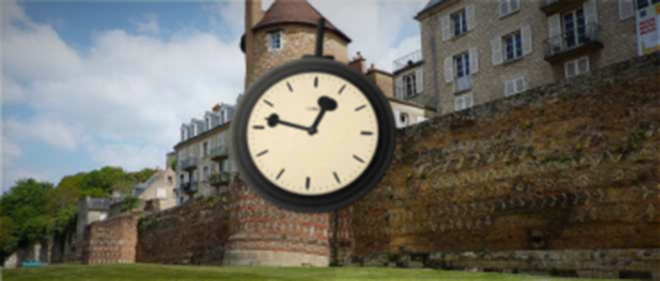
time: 12:47
